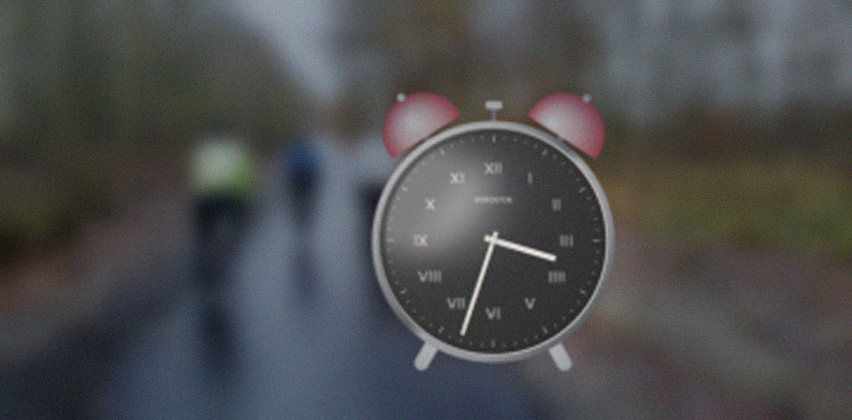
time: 3:33
